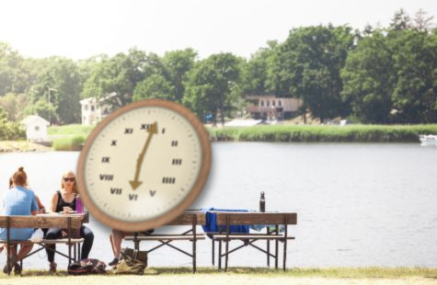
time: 6:02
